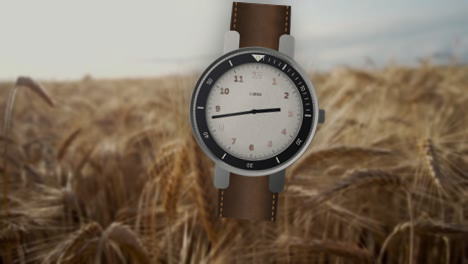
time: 2:43
